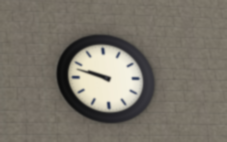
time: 9:48
